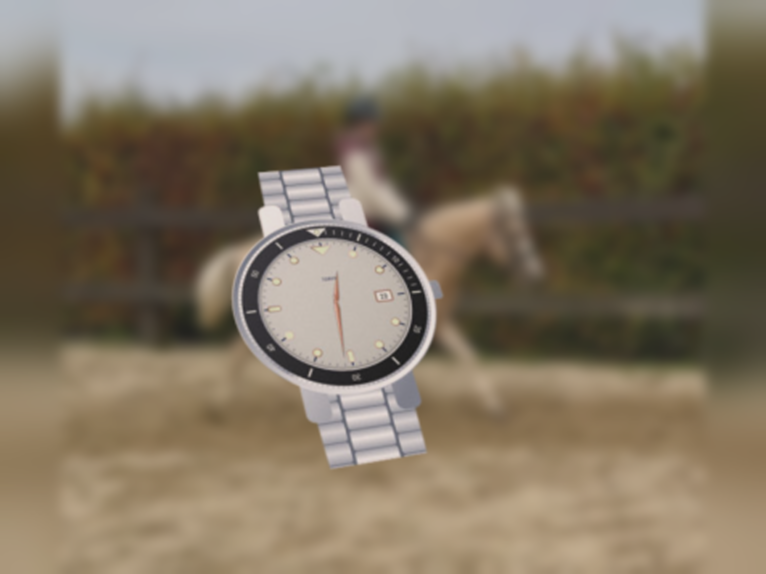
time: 12:31
